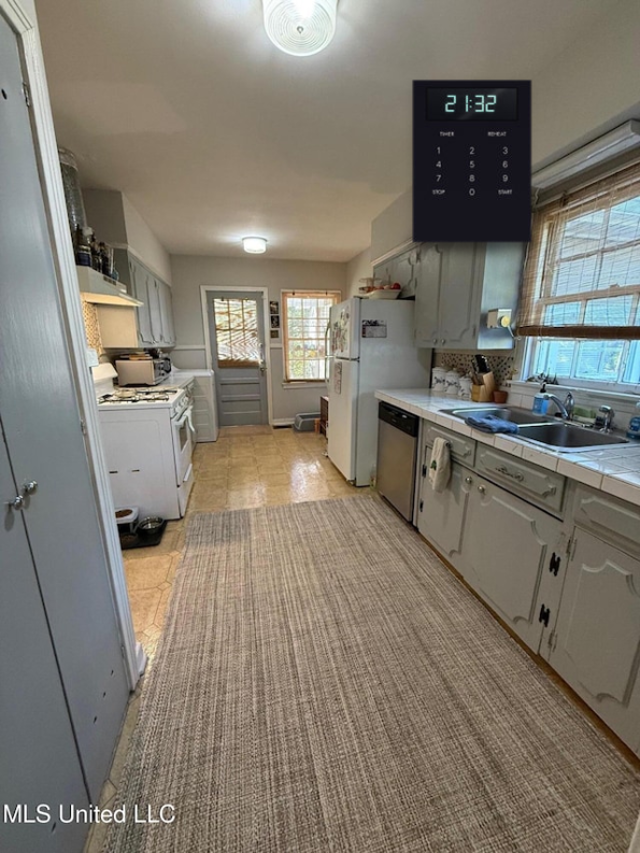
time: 21:32
